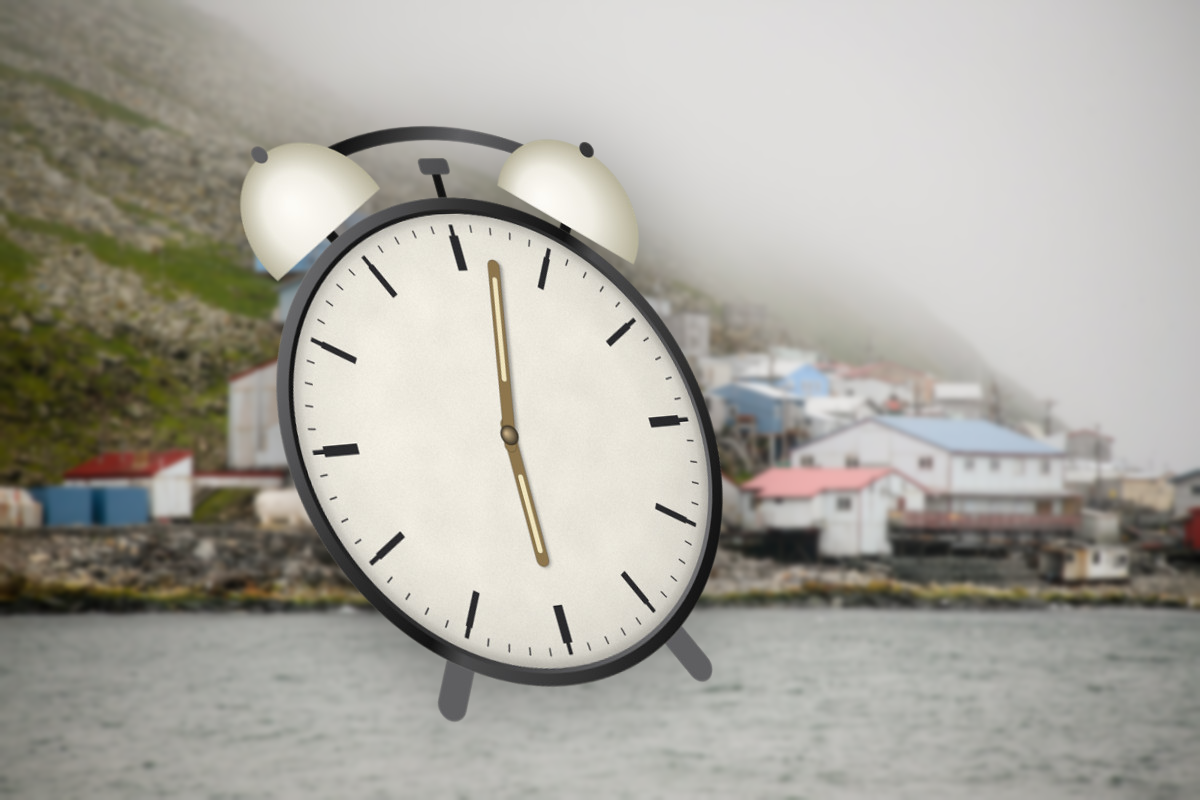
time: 6:02
